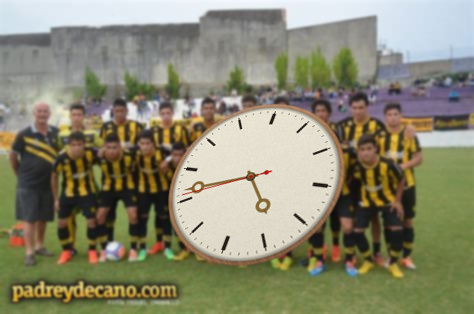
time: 4:41:41
